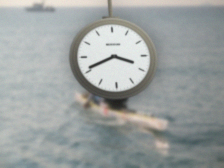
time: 3:41
